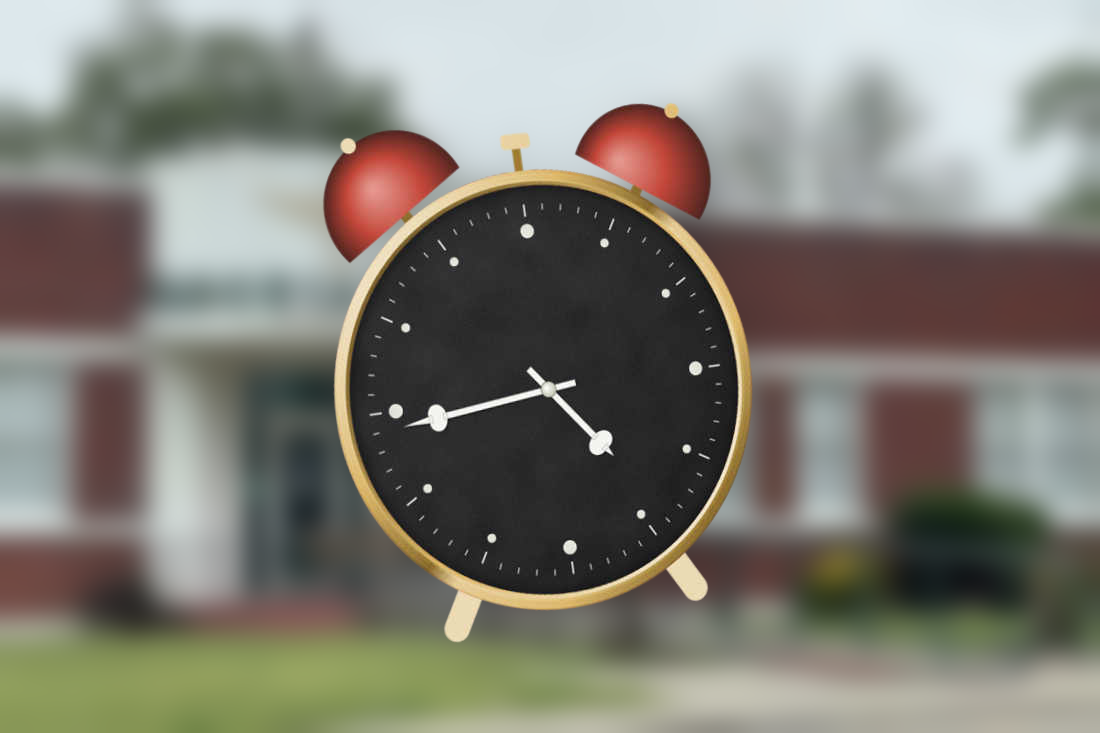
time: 4:44
